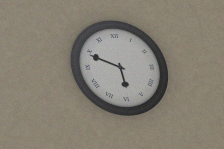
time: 5:49
